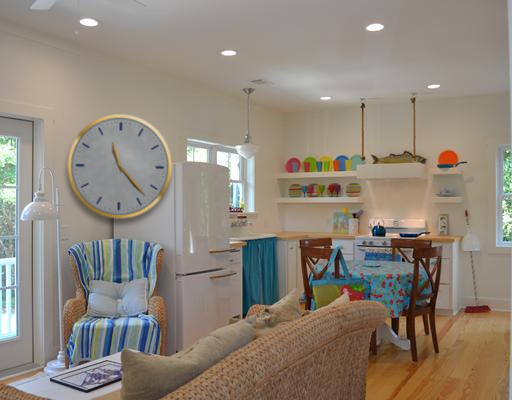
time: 11:23
